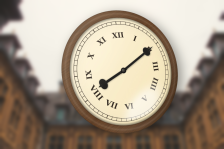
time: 8:10
